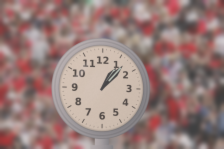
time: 1:07
